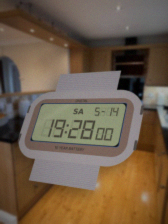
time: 19:28:00
